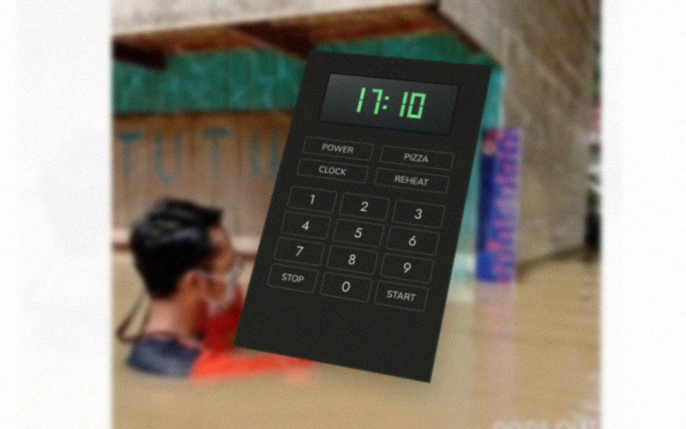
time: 17:10
